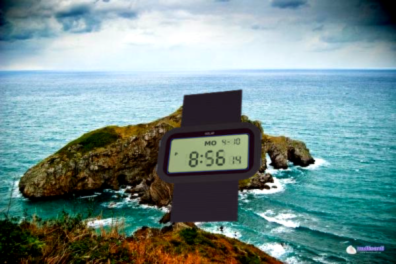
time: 8:56:14
